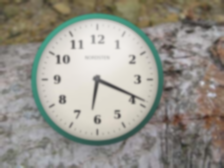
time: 6:19
